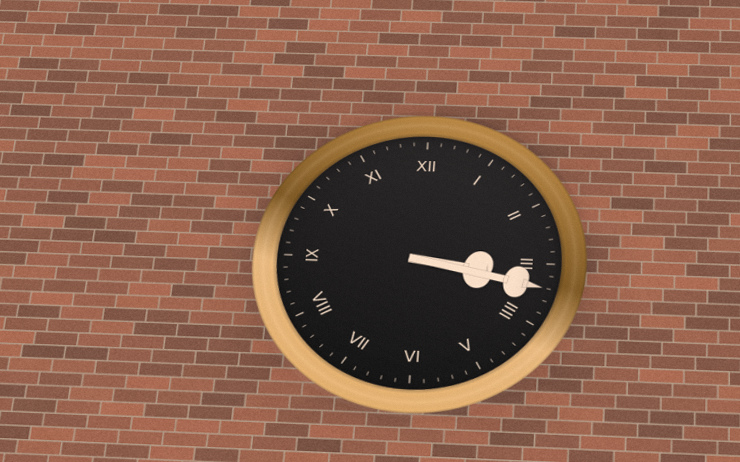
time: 3:17
